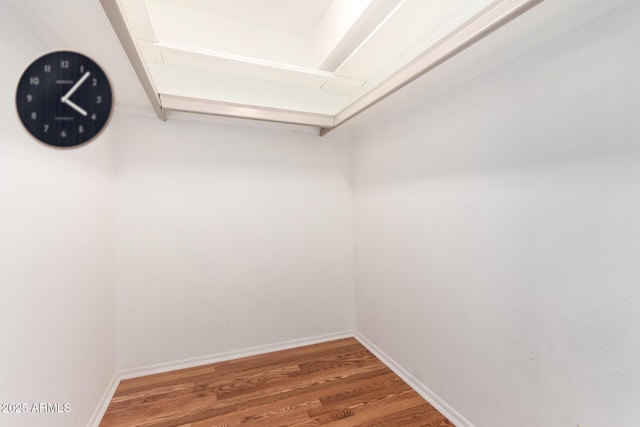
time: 4:07
